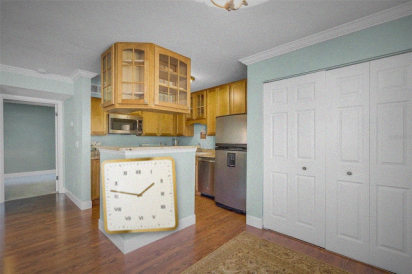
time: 1:47
